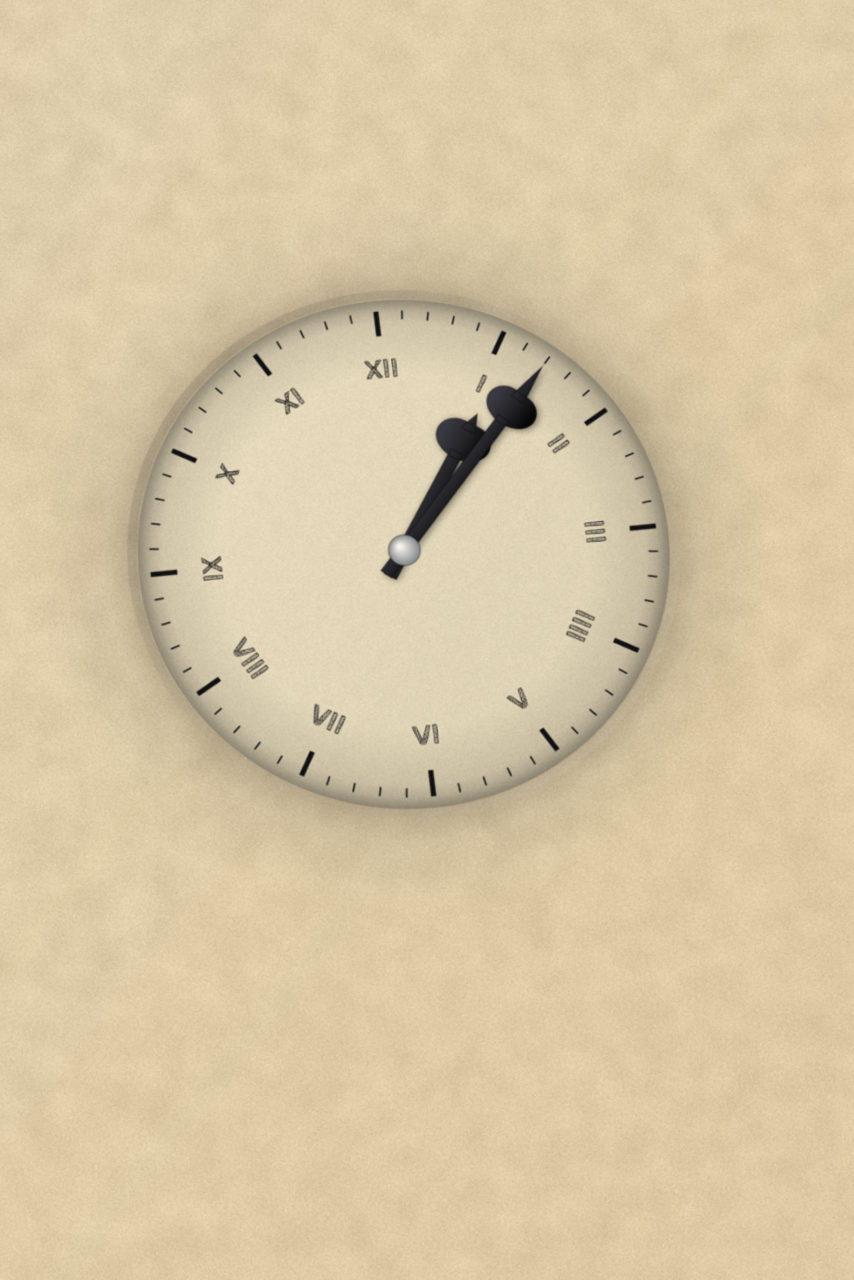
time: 1:07
